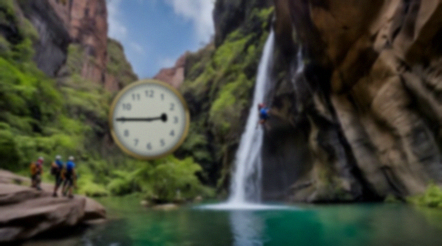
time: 2:45
